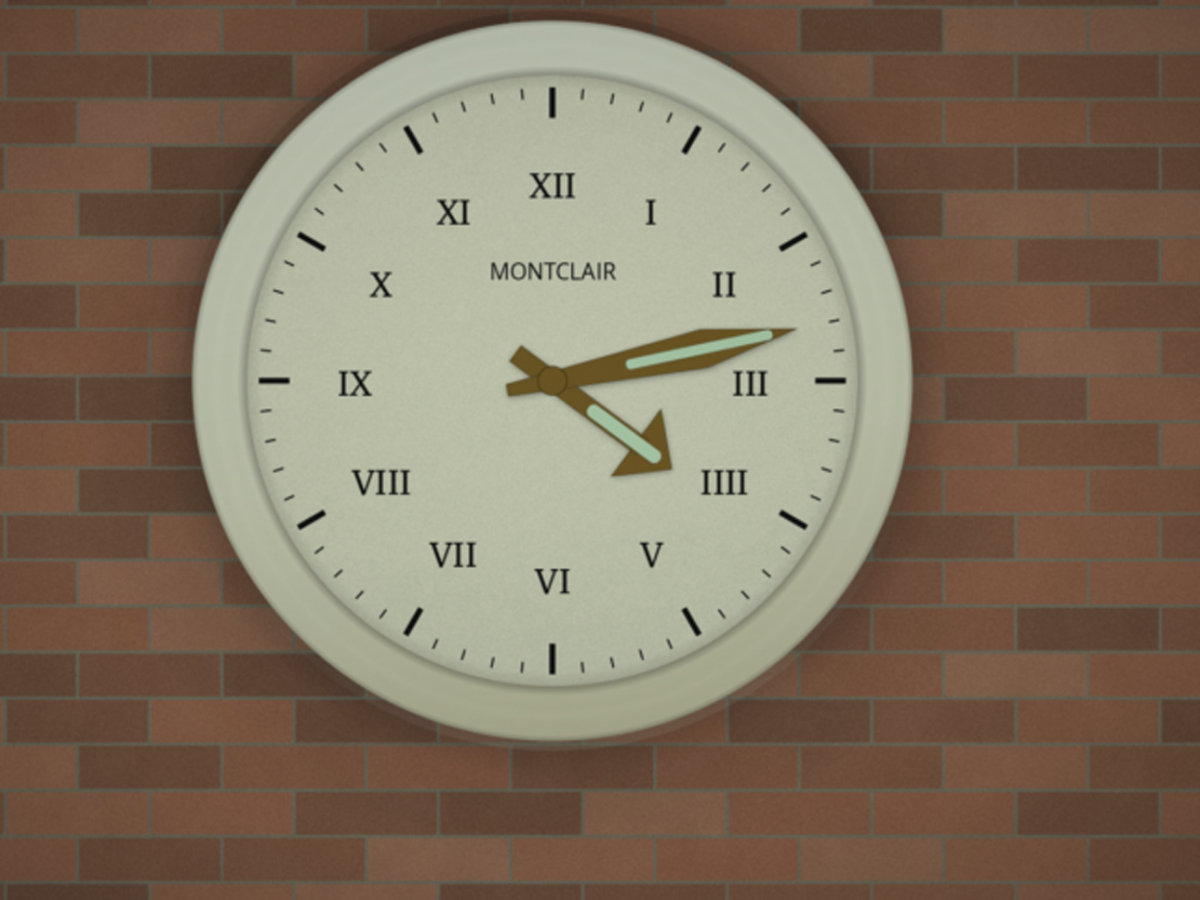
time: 4:13
